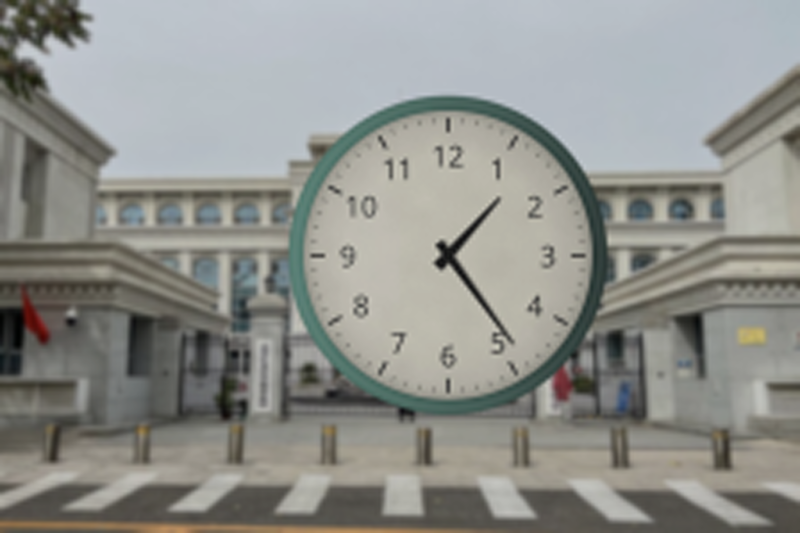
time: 1:24
